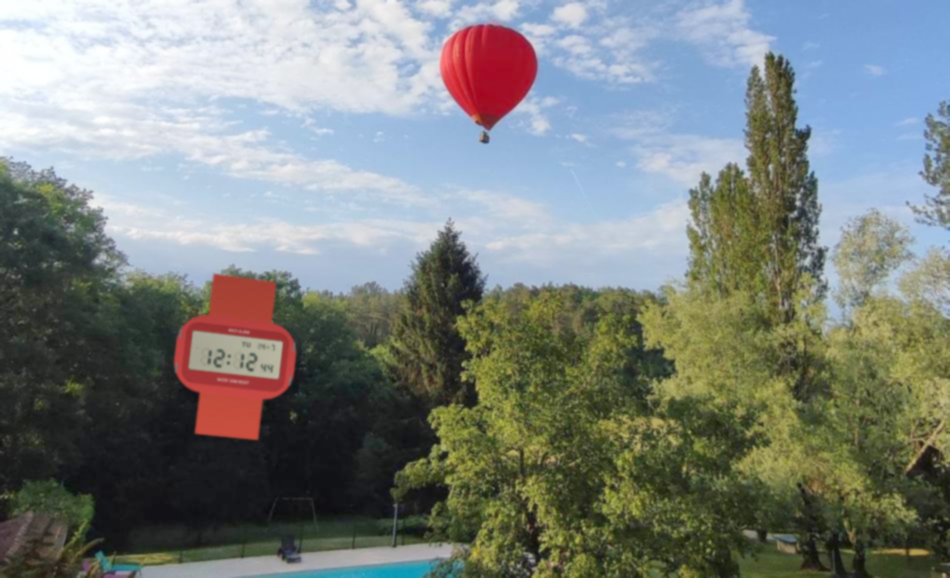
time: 12:12
